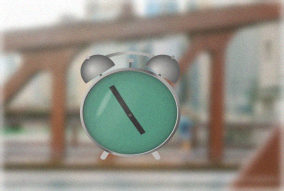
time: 4:55
